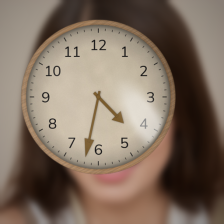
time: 4:32
